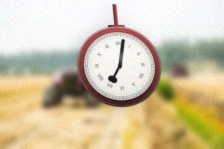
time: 7:02
